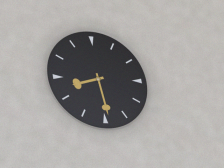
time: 8:29
